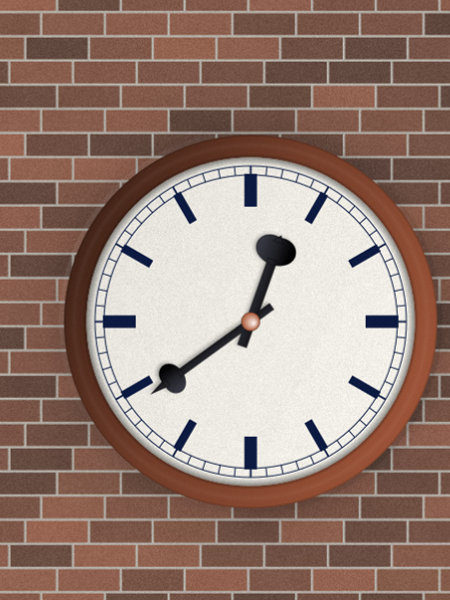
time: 12:39
